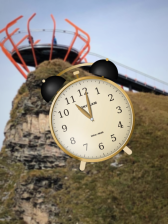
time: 11:01
